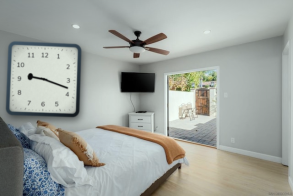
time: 9:18
